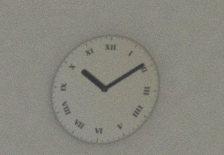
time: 10:09
